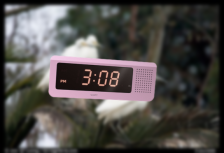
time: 3:08
